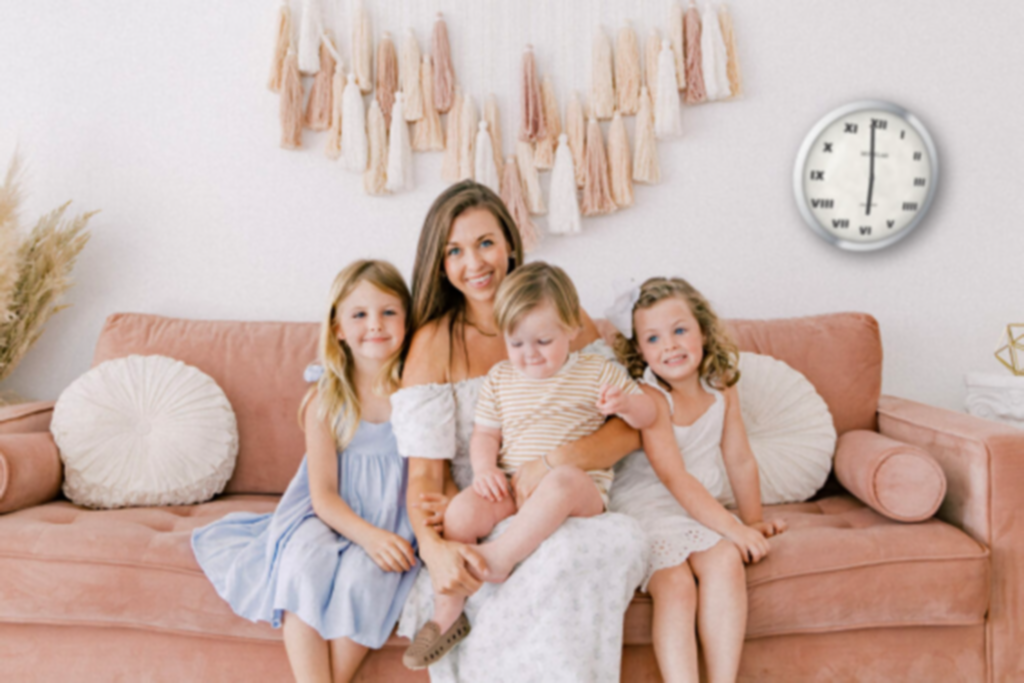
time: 5:59
